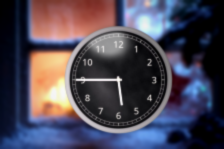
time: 5:45
